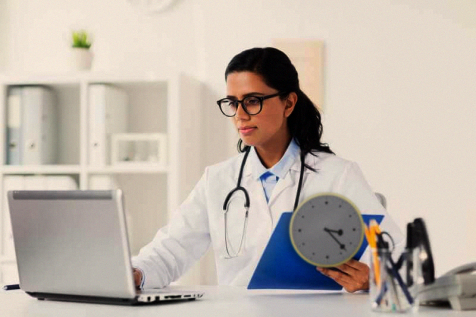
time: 3:23
